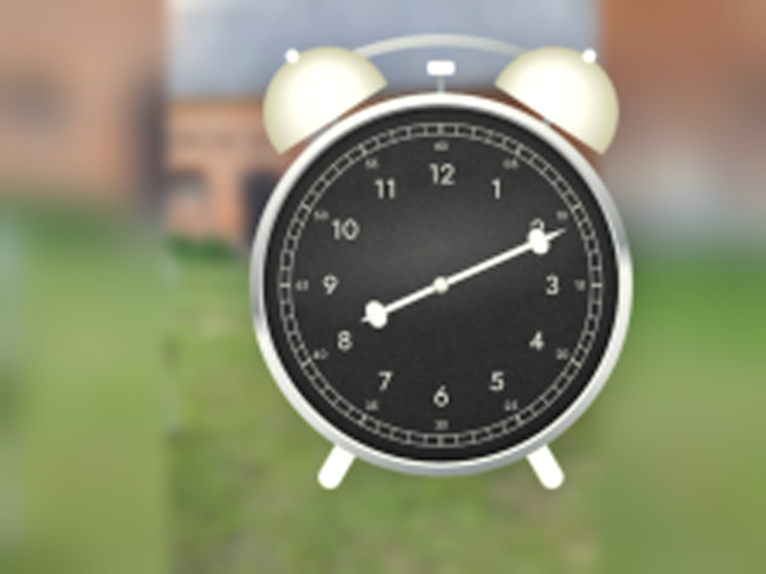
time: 8:11
